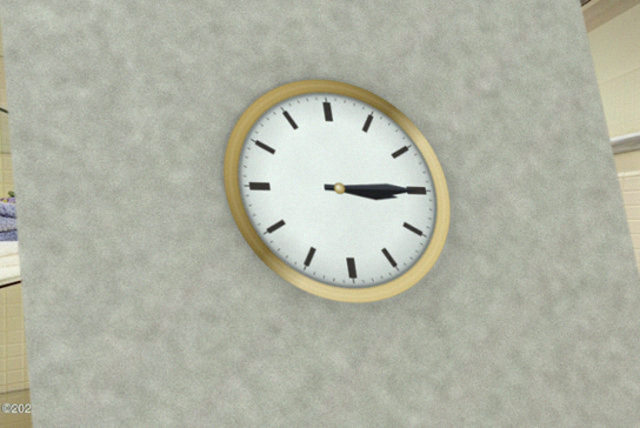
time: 3:15
